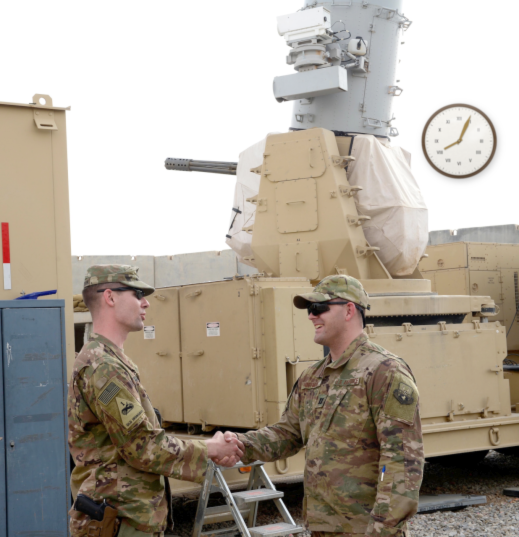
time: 8:04
